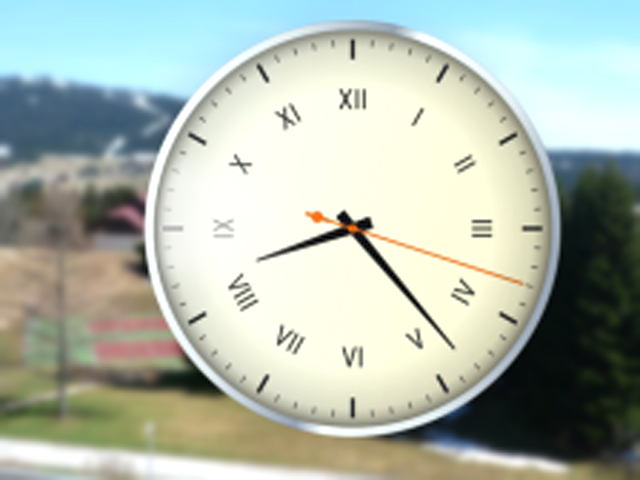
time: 8:23:18
